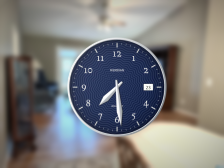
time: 7:29
